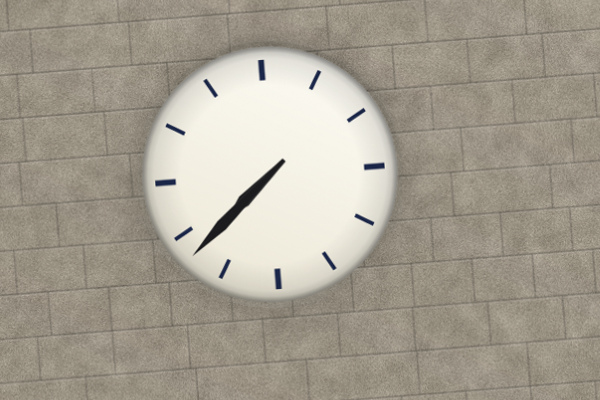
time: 7:38
